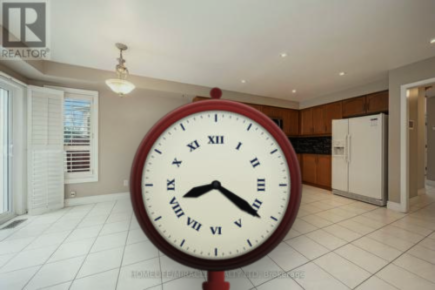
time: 8:21
